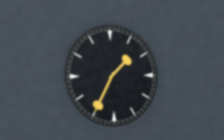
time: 1:35
